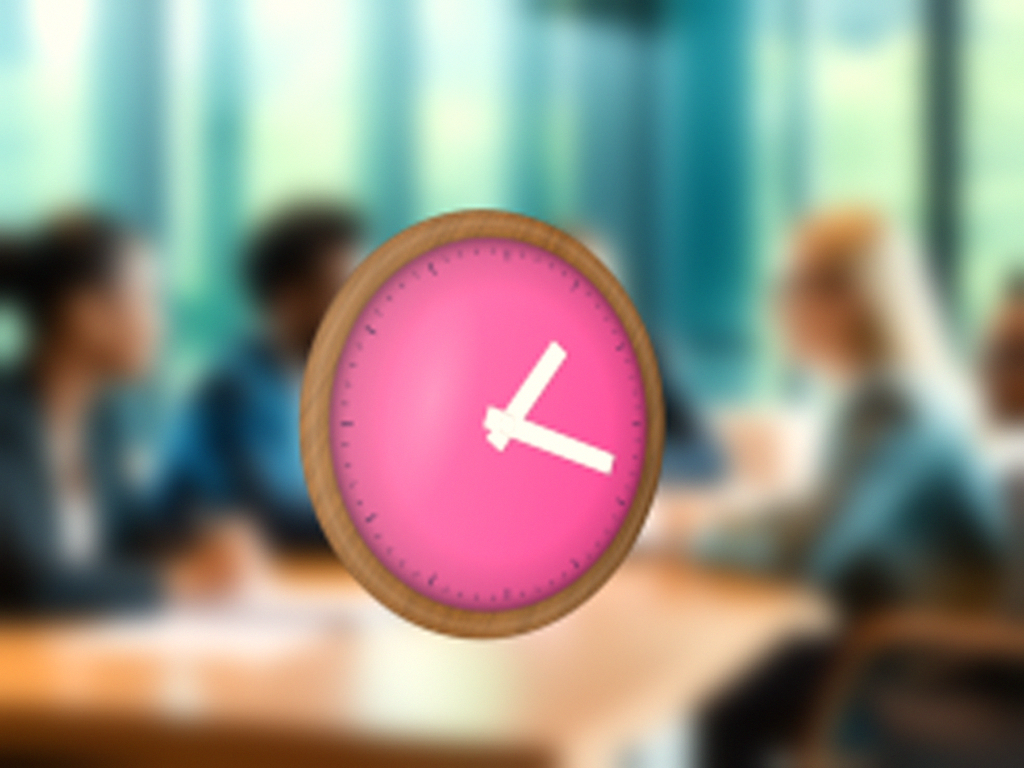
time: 1:18
